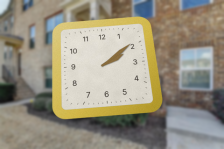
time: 2:09
